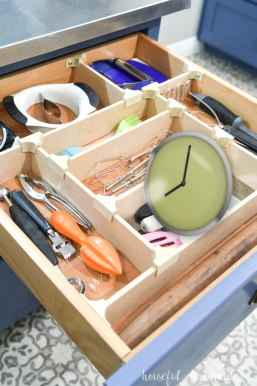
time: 8:02
